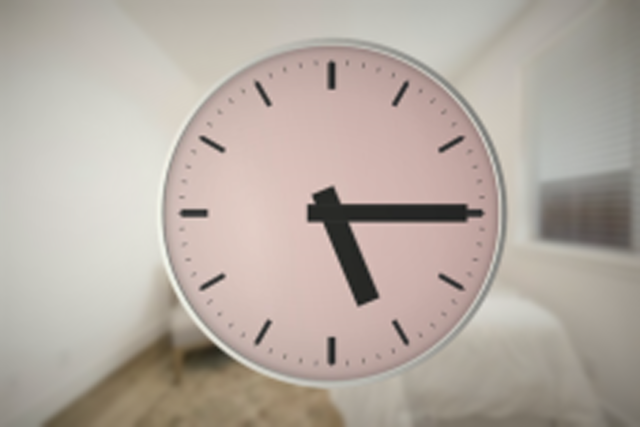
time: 5:15
